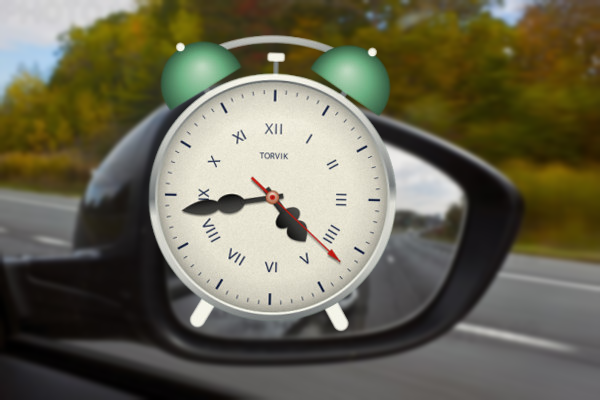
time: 4:43:22
